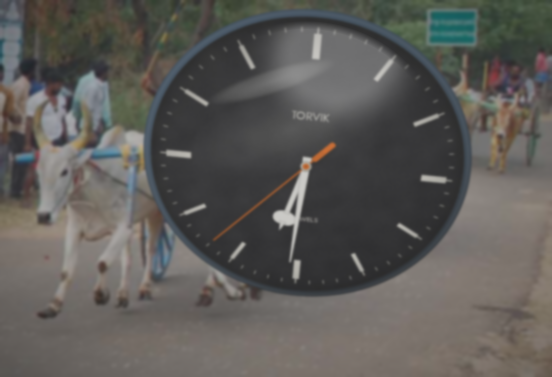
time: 6:30:37
